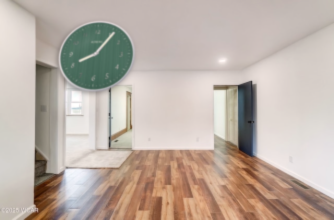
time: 8:06
